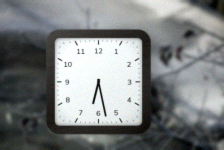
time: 6:28
